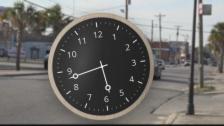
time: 5:43
